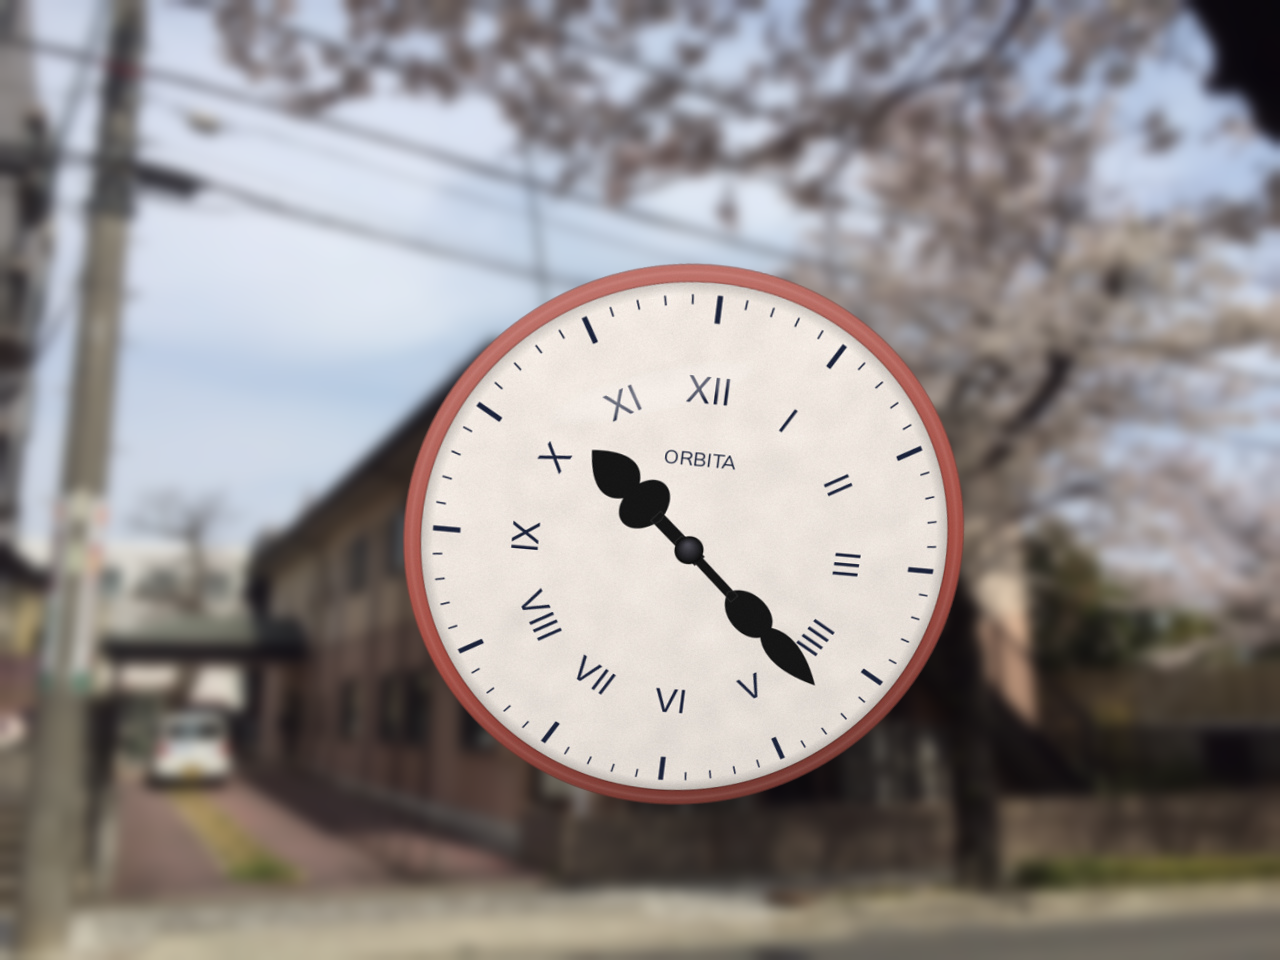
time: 10:22
